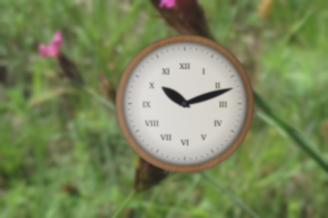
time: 10:12
